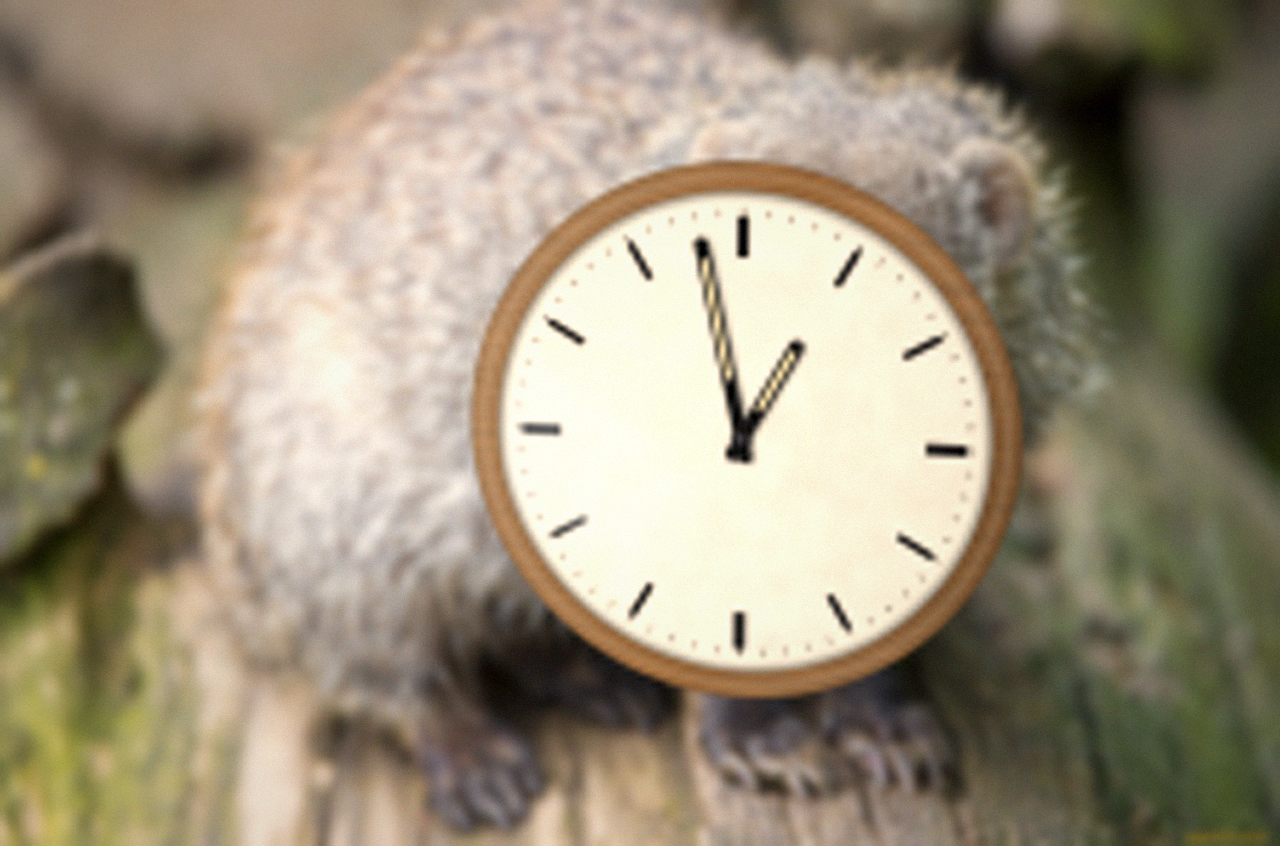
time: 12:58
